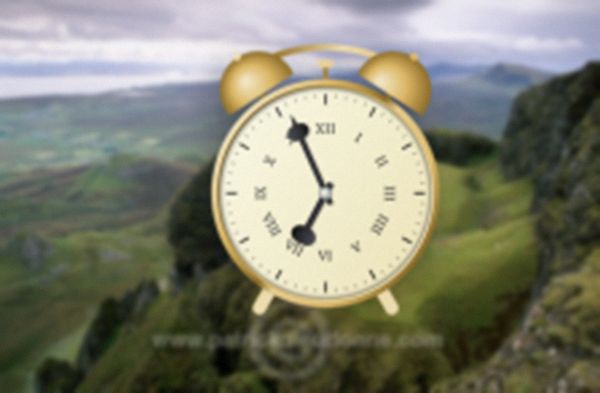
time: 6:56
